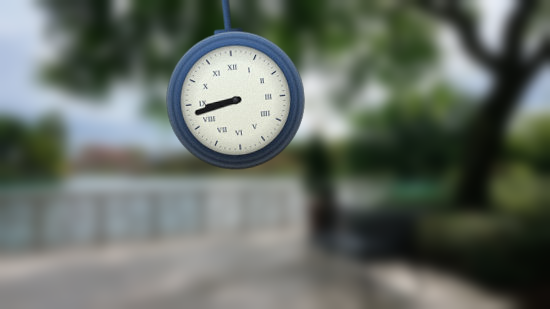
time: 8:43
